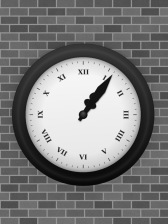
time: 1:06
